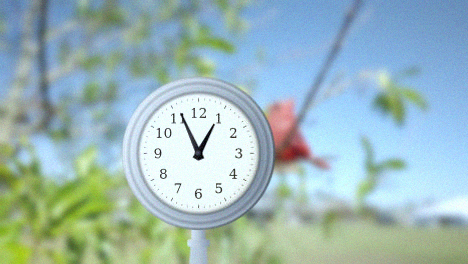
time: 12:56
